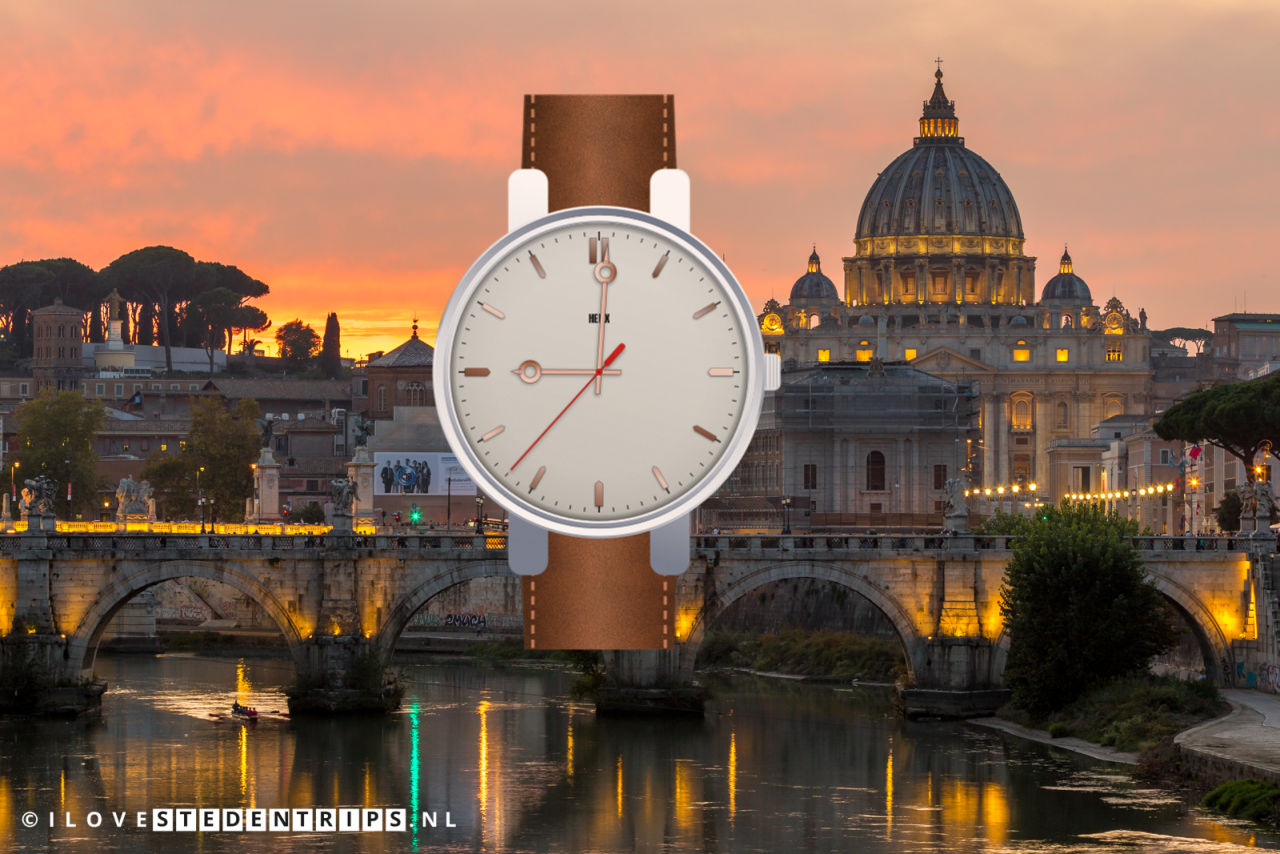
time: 9:00:37
